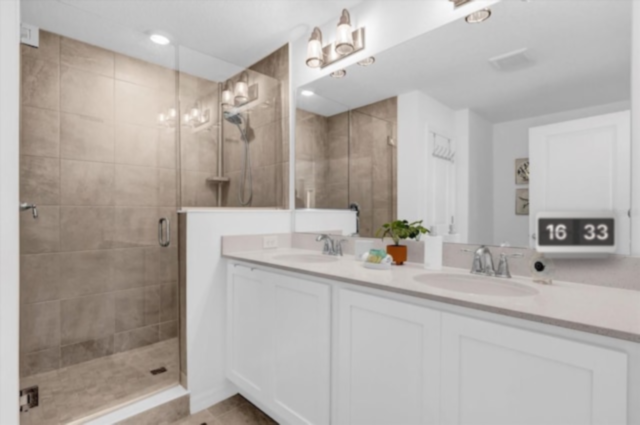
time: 16:33
